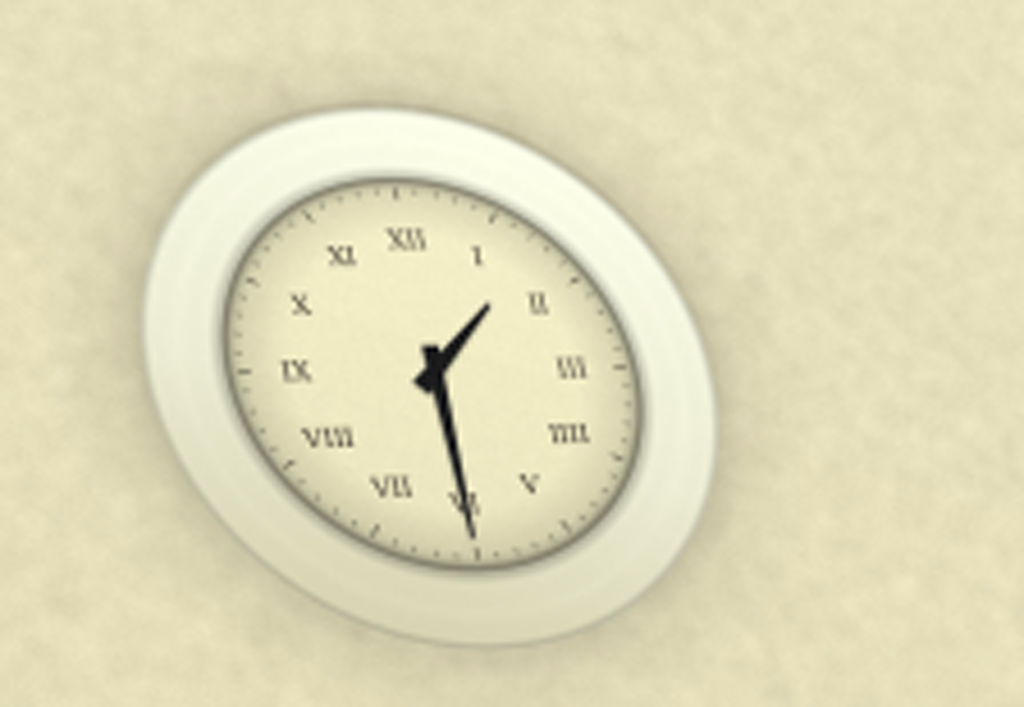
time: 1:30
